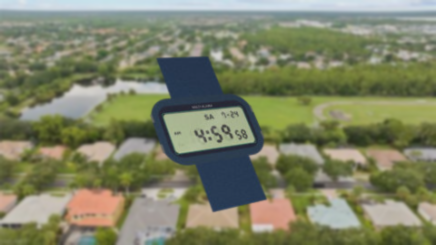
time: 4:59:58
